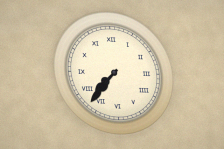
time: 7:37
